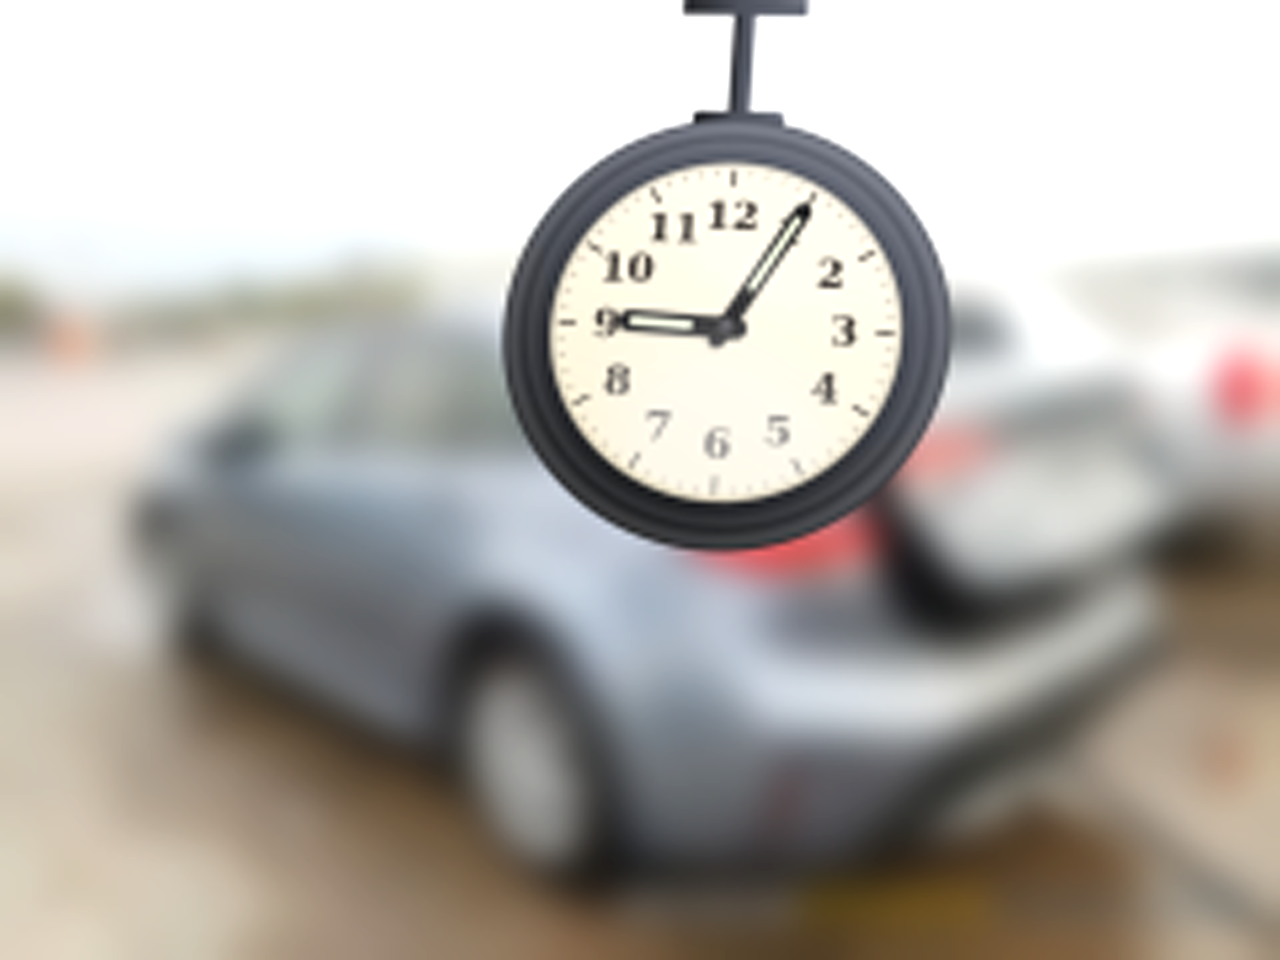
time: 9:05
